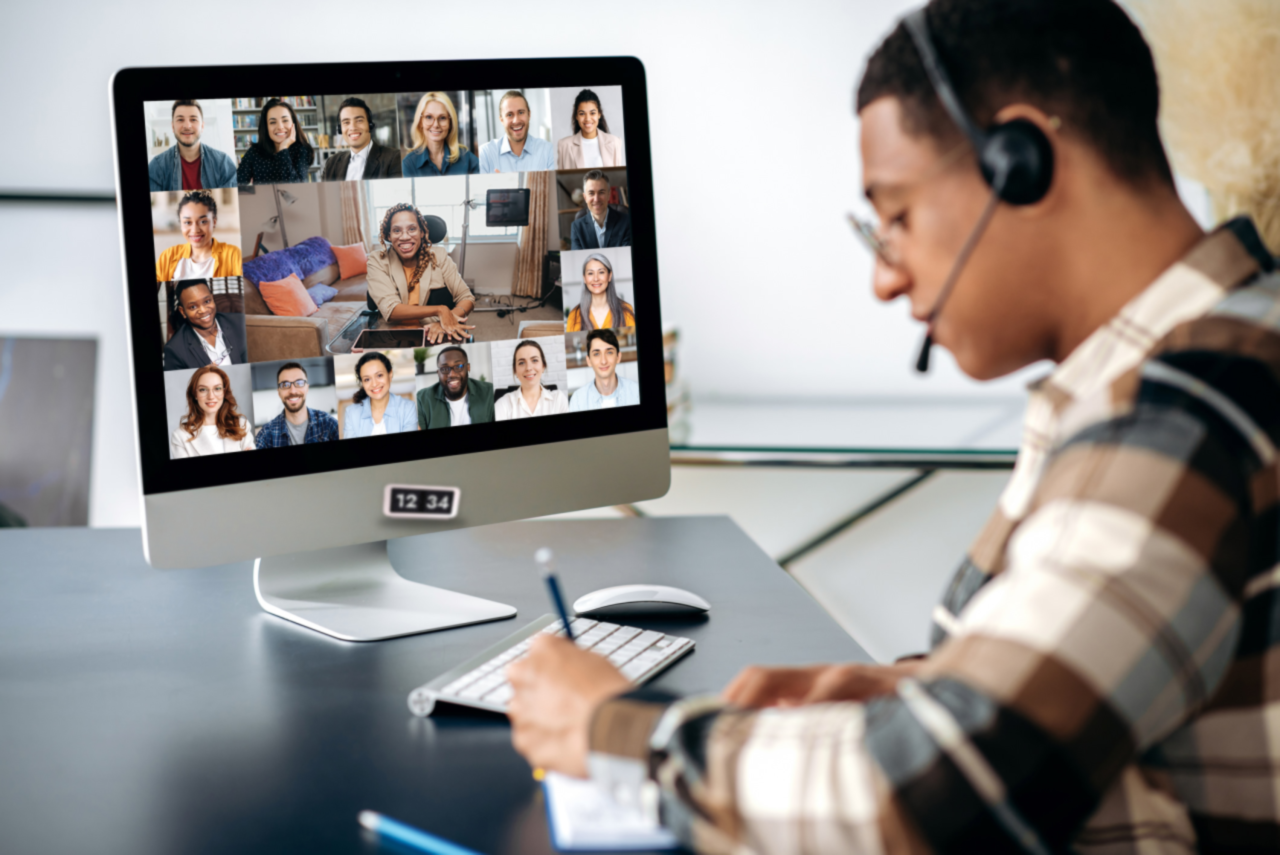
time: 12:34
